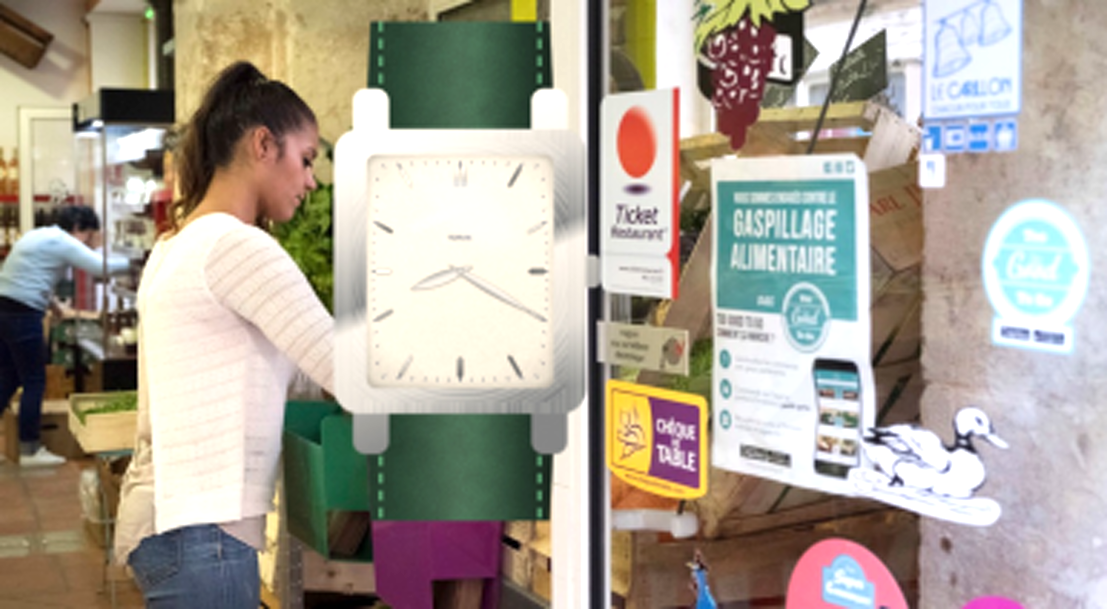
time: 8:20
